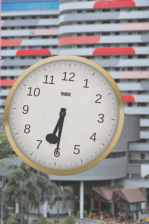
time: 6:30
